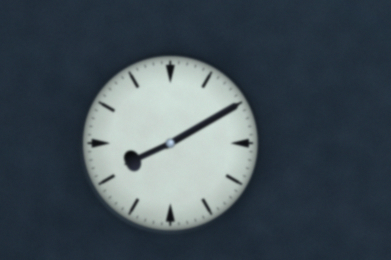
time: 8:10
